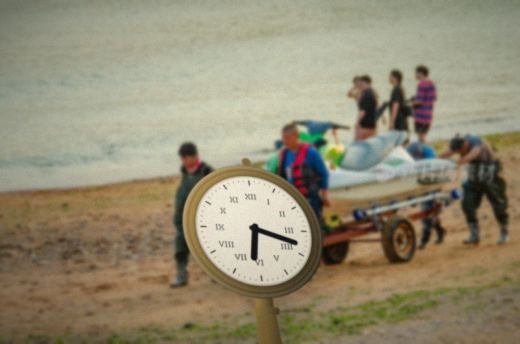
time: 6:18
